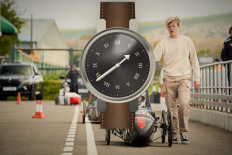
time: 1:39
